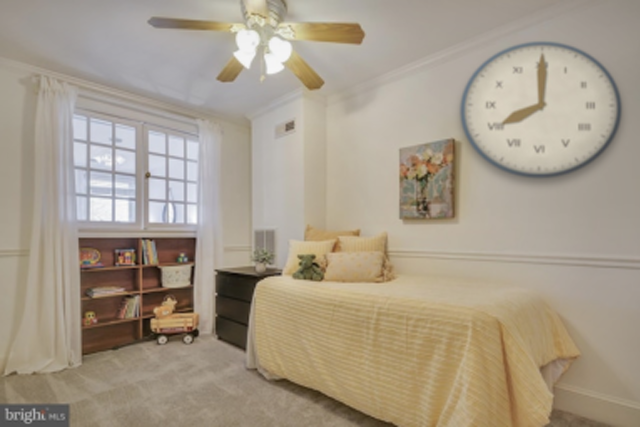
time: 8:00
